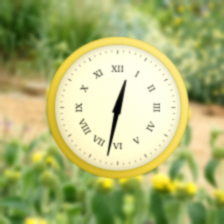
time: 12:32
